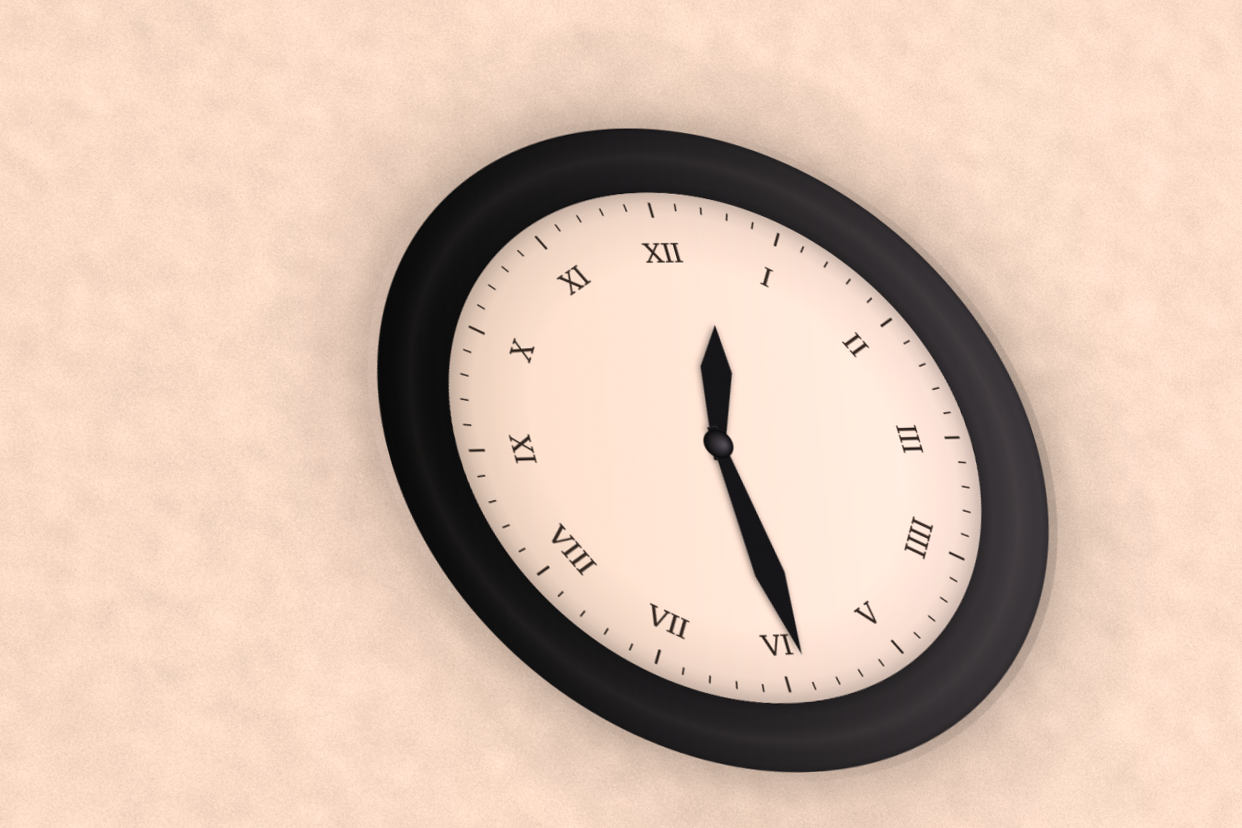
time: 12:29
